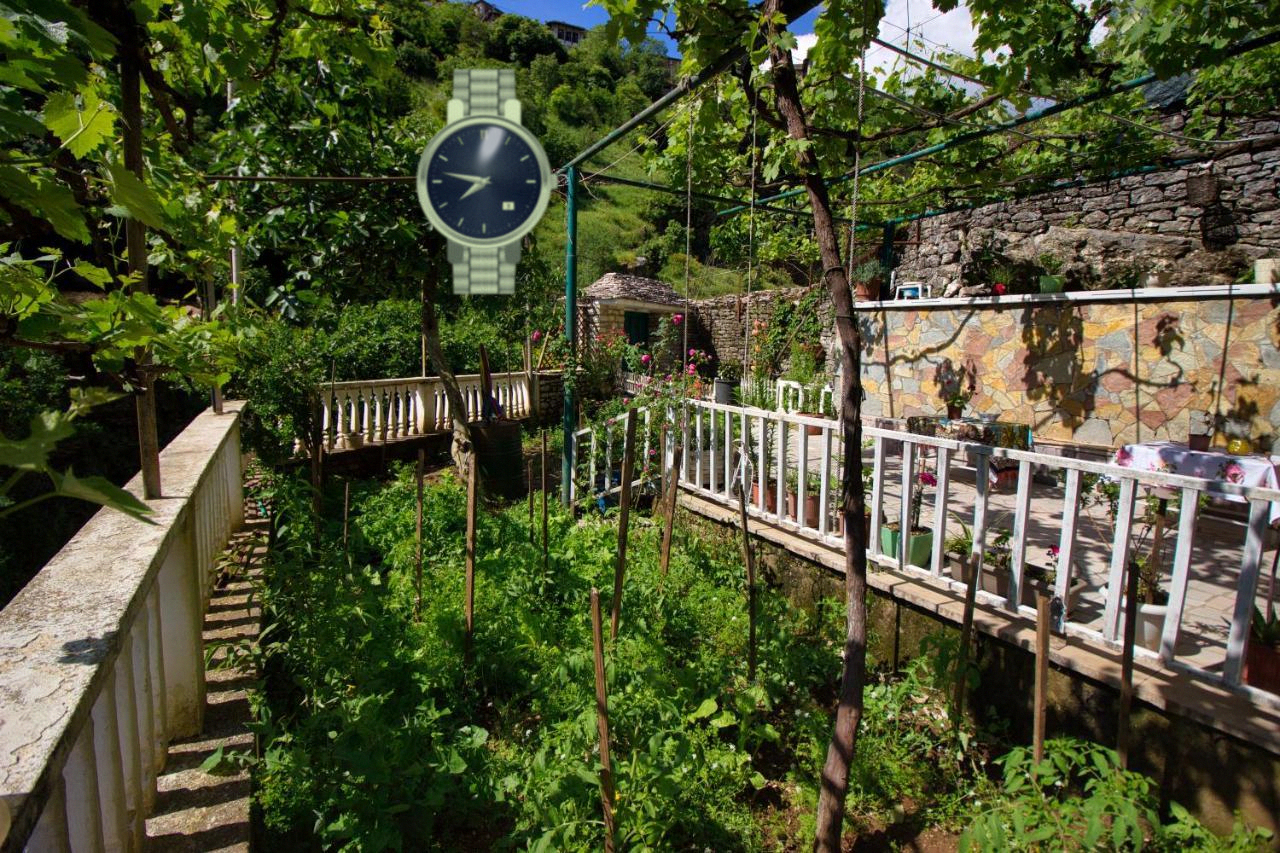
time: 7:47
